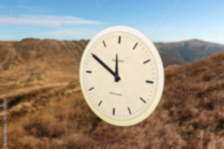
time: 11:50
